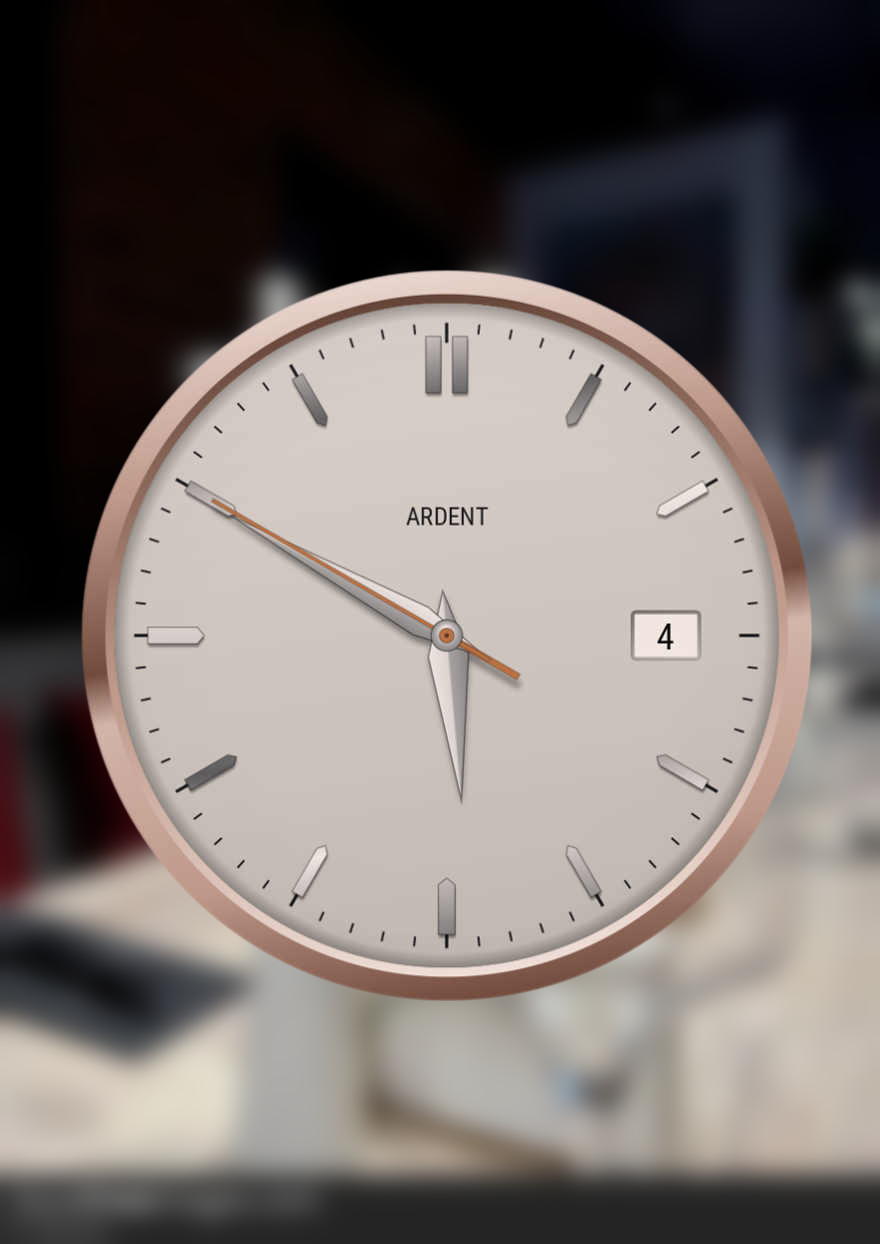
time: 5:49:50
